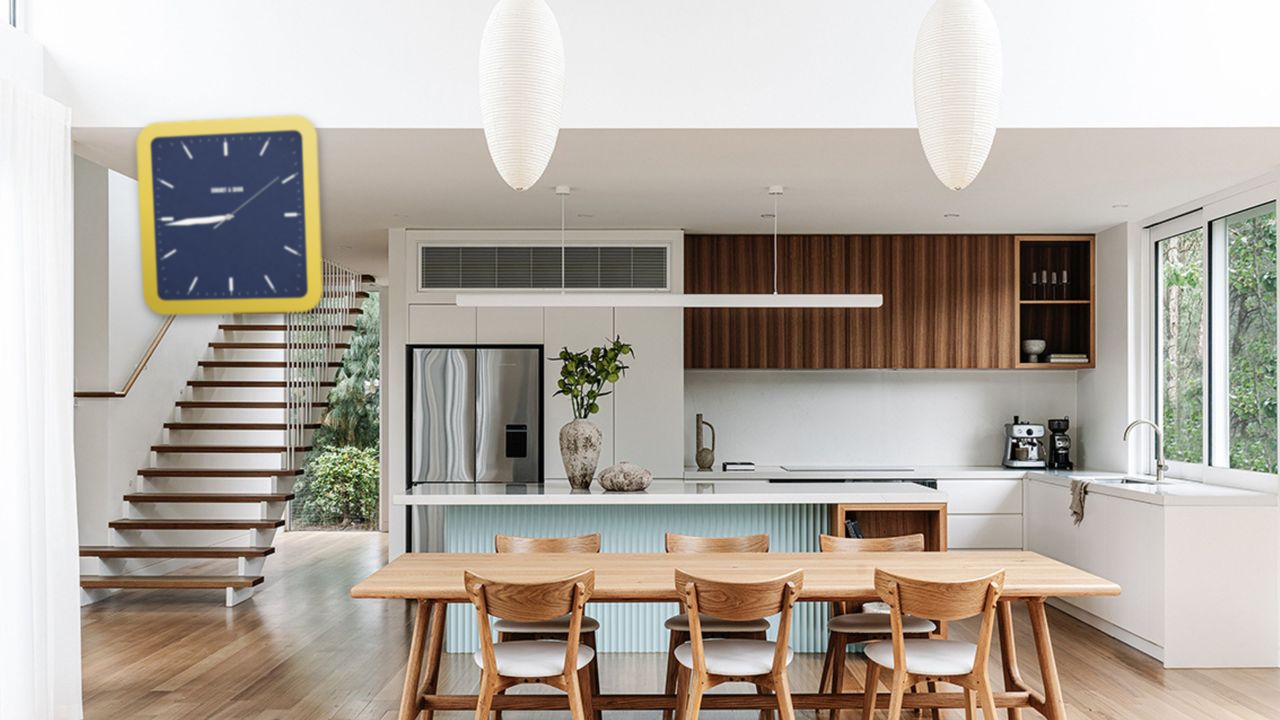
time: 8:44:09
